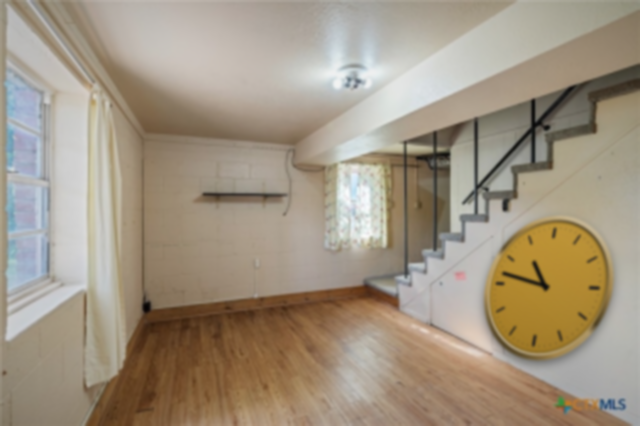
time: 10:47
